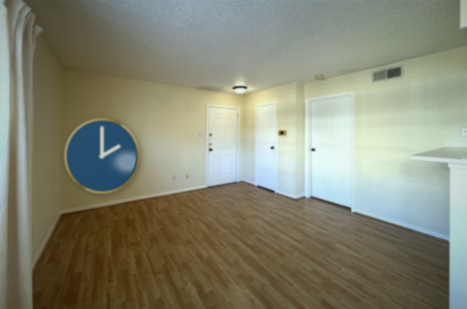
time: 2:00
